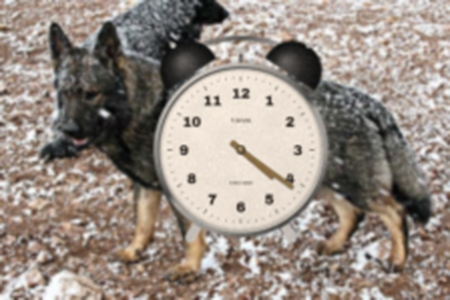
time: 4:21
